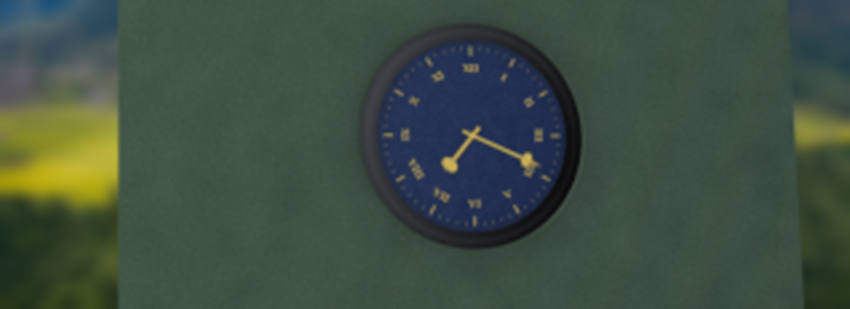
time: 7:19
